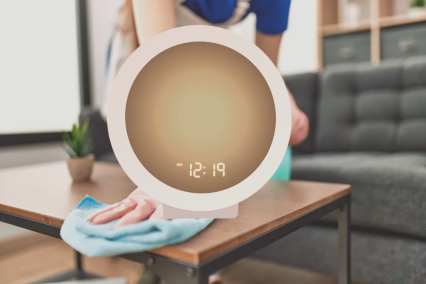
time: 12:19
